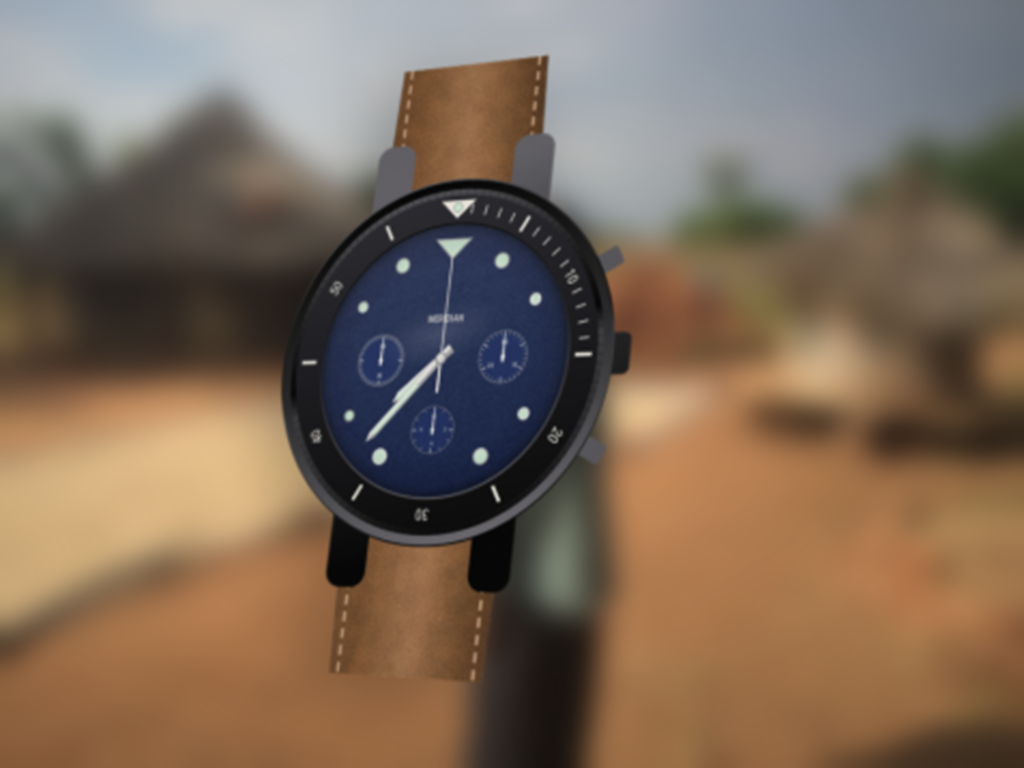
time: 7:37
